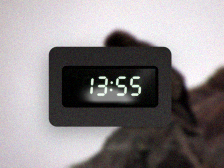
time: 13:55
